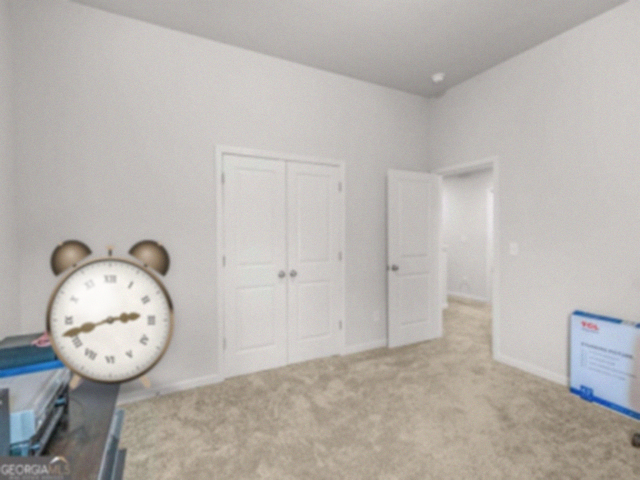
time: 2:42
